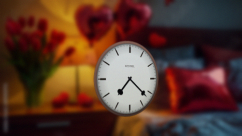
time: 7:22
